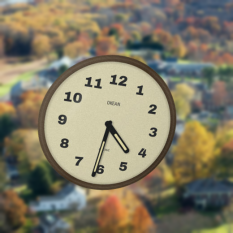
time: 4:31
